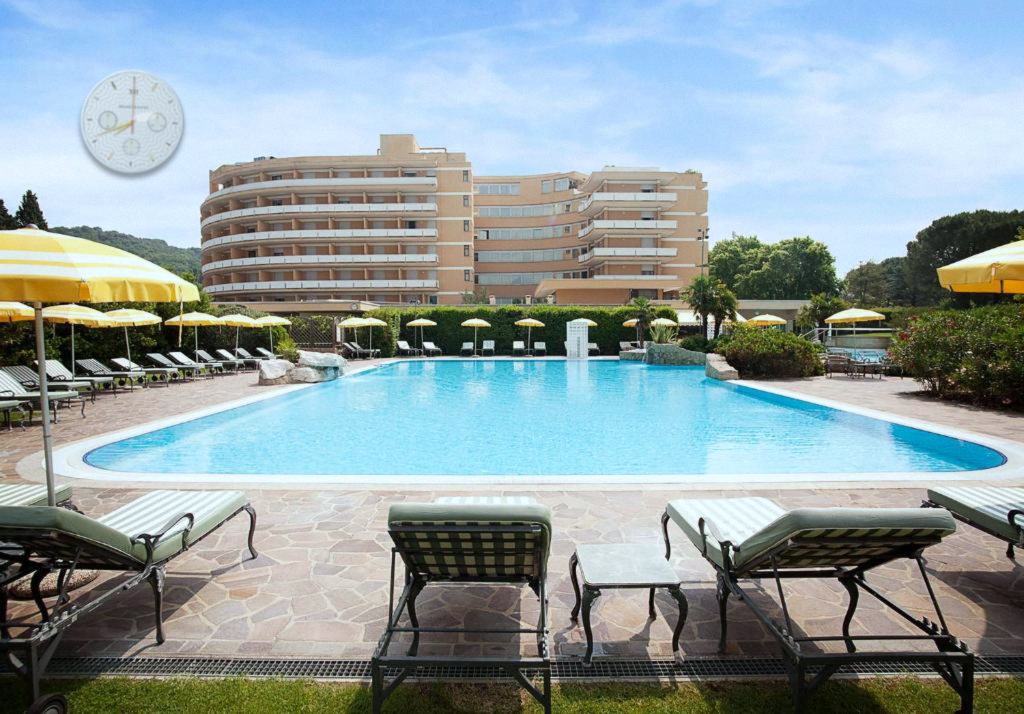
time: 7:41
